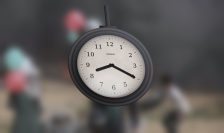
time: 8:20
